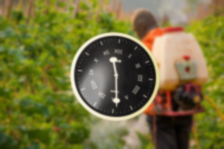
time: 11:29
